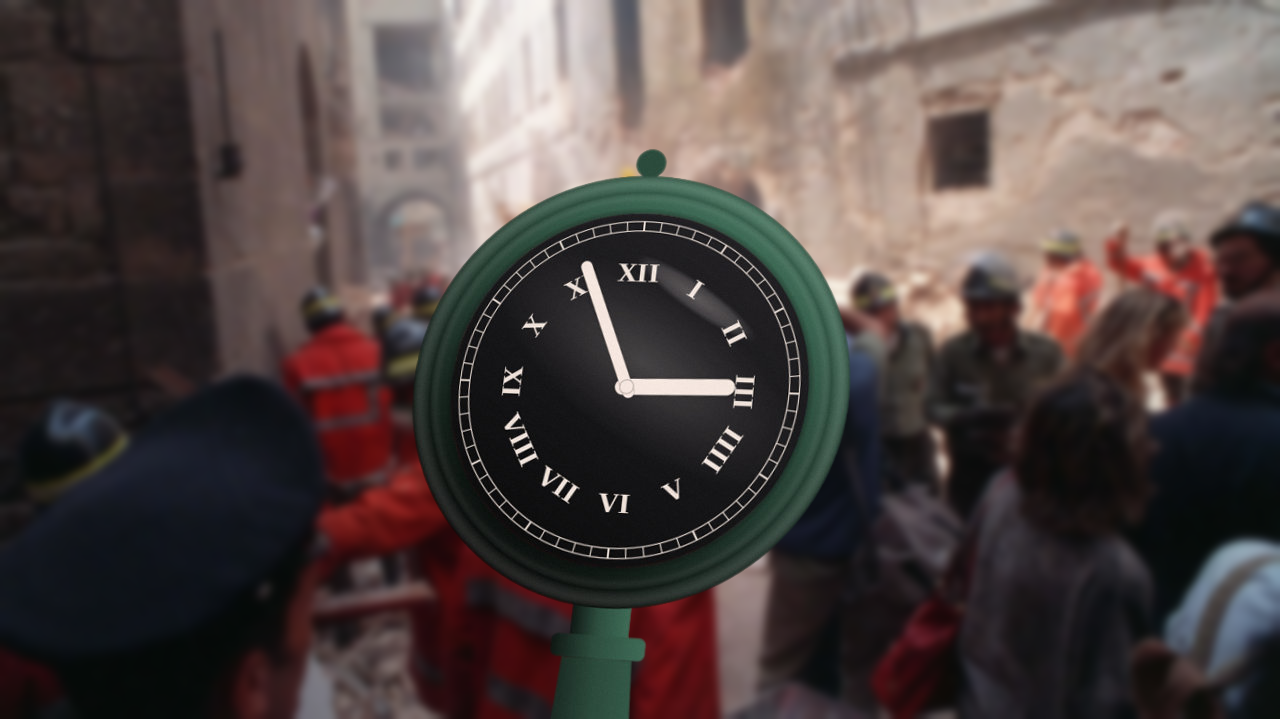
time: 2:56
